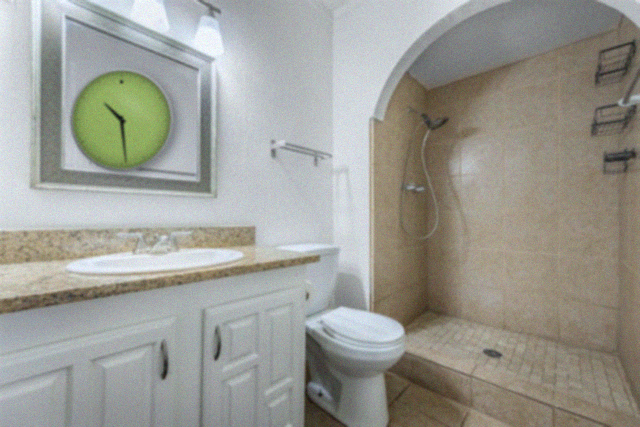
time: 10:29
